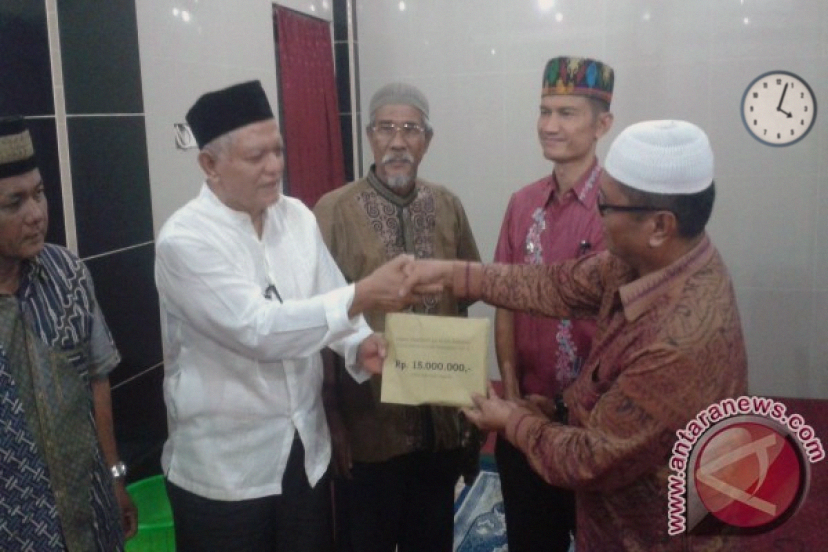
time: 4:03
